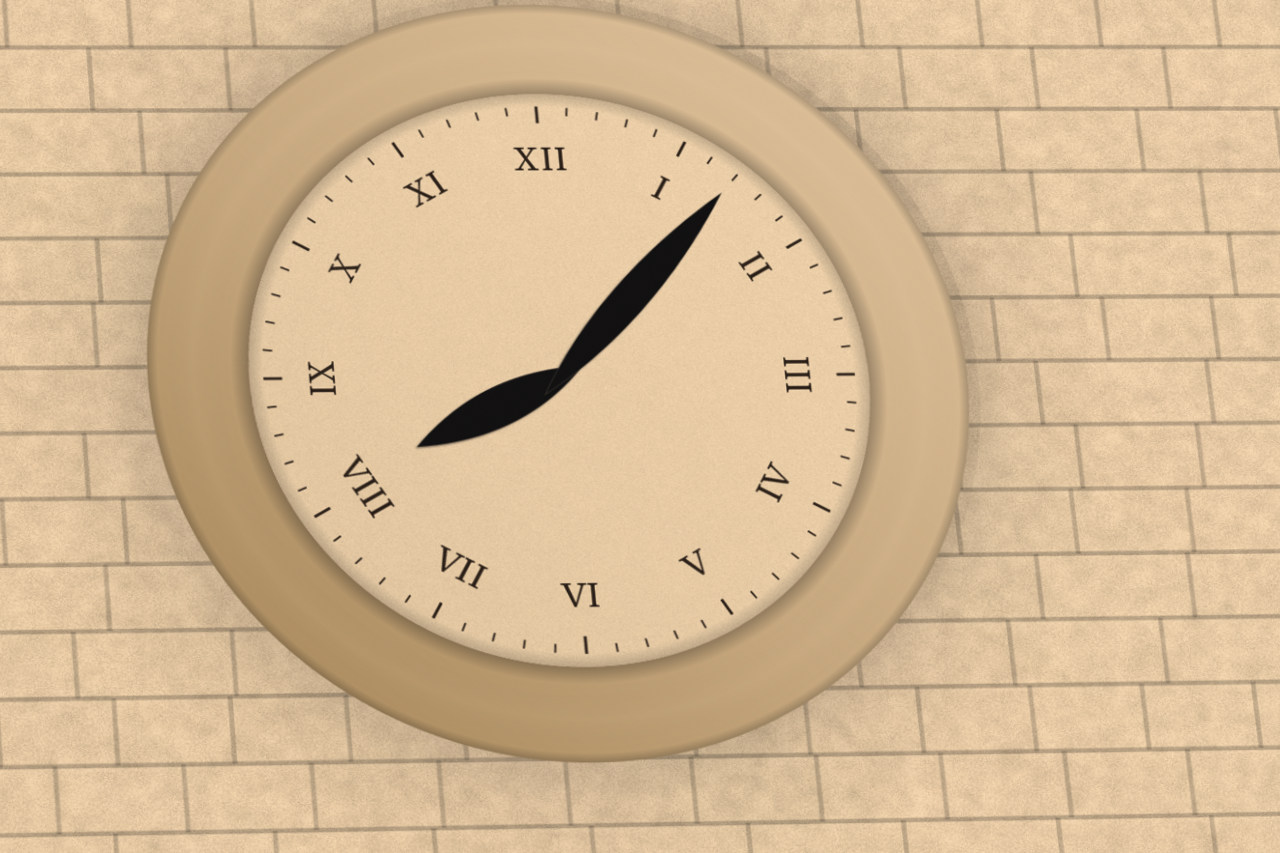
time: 8:07
